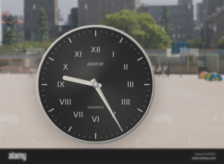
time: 9:25
